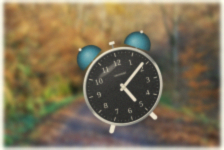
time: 5:09
